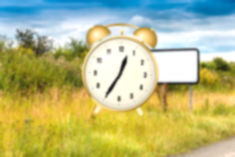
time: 12:35
